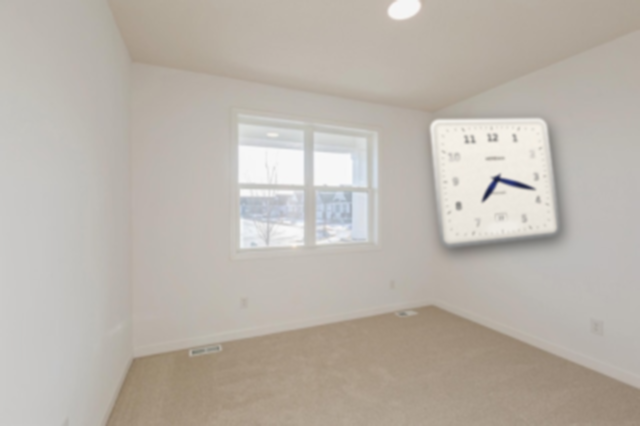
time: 7:18
